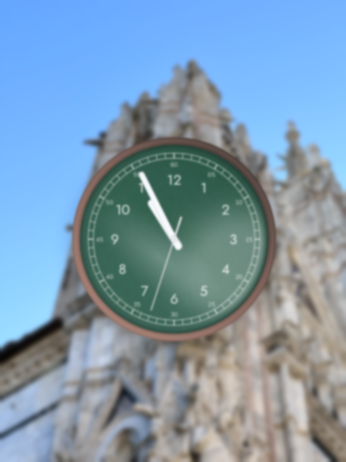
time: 10:55:33
